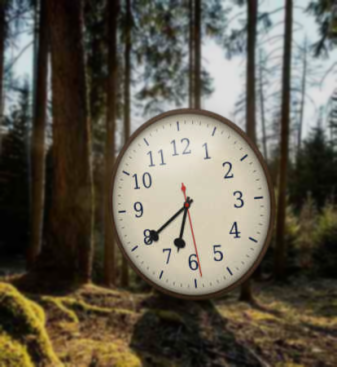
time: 6:39:29
